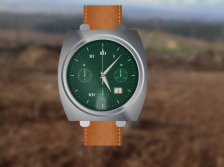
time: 5:07
